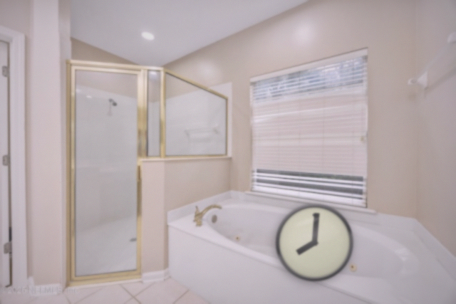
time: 8:01
